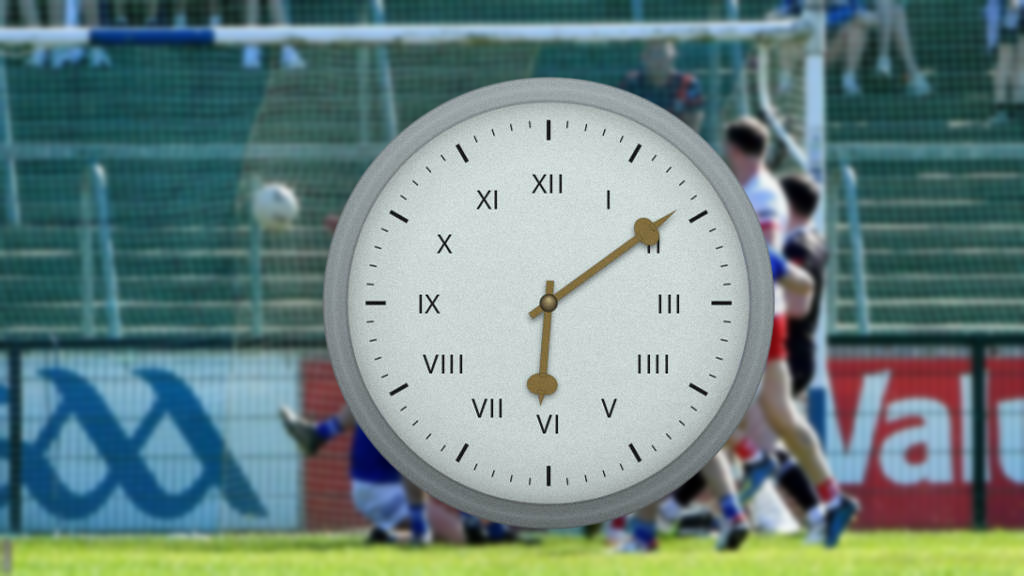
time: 6:09
